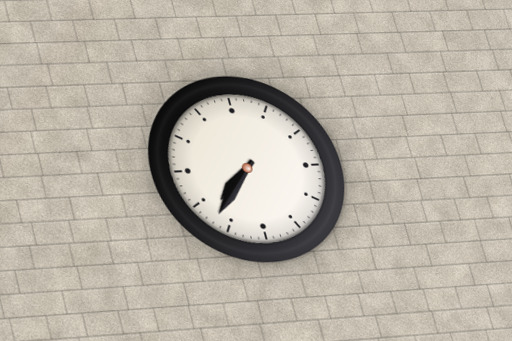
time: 7:37
